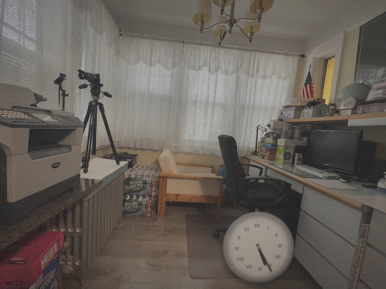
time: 5:26
